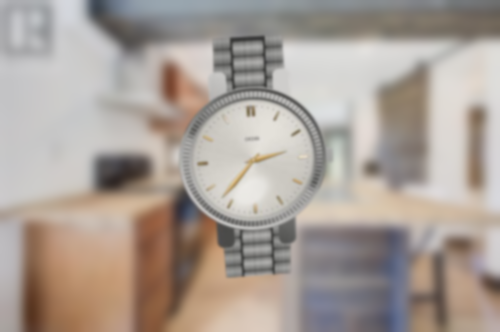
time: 2:37
